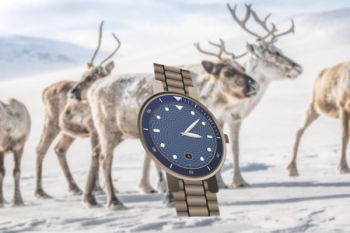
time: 3:08
